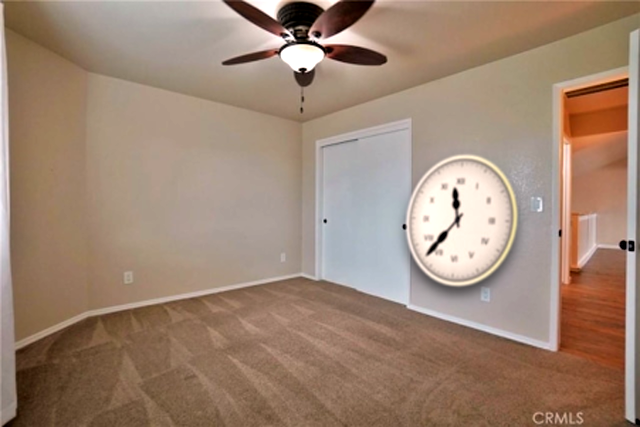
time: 11:37
